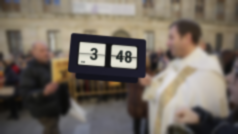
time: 3:48
